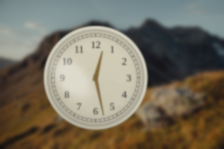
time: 12:28
